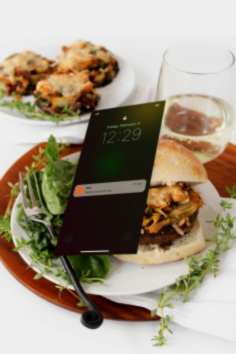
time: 12:29
